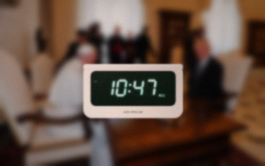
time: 10:47
